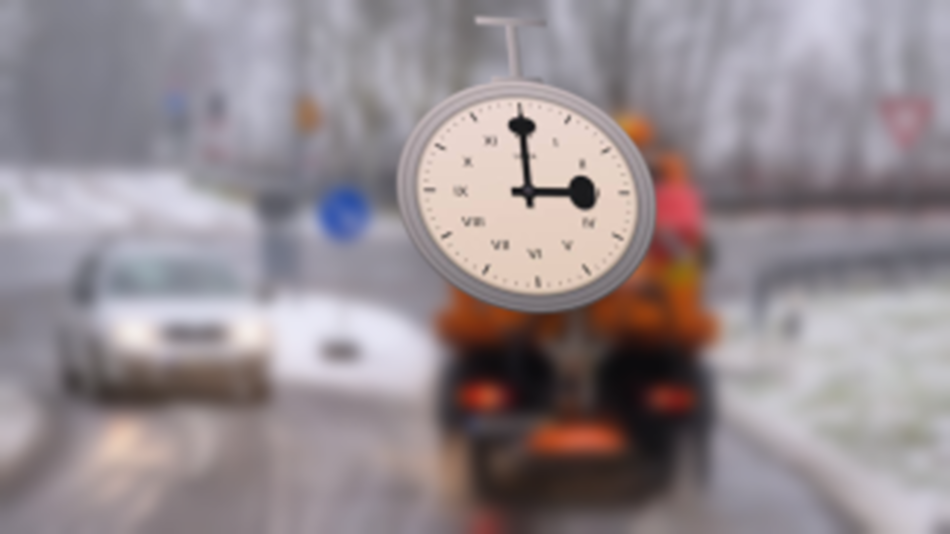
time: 3:00
